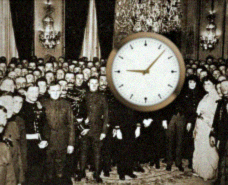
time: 9:07
